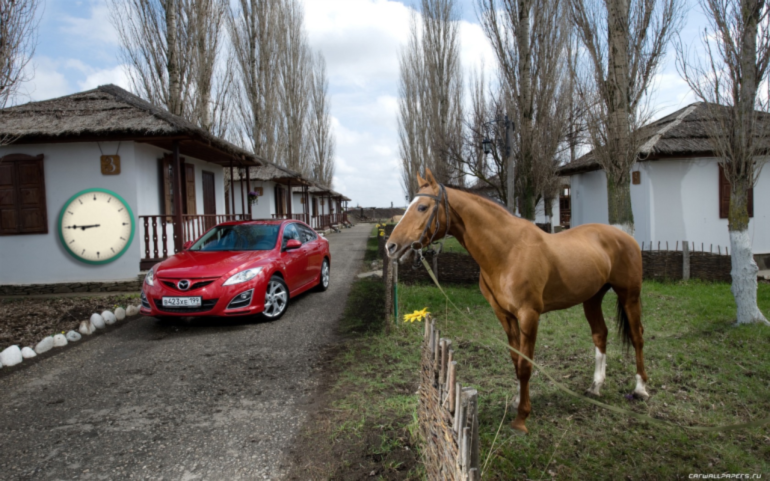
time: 8:45
